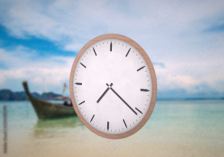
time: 7:21
